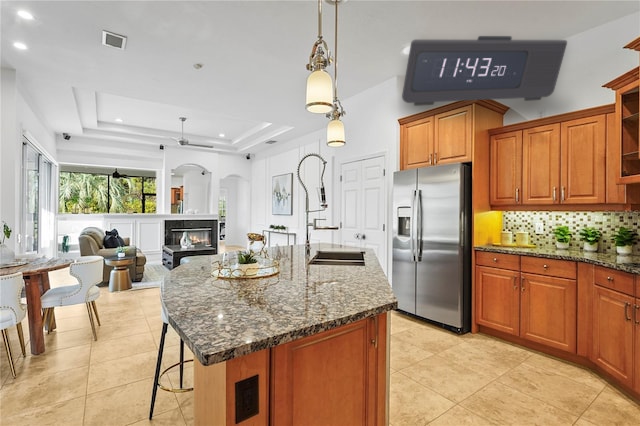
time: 11:43:20
